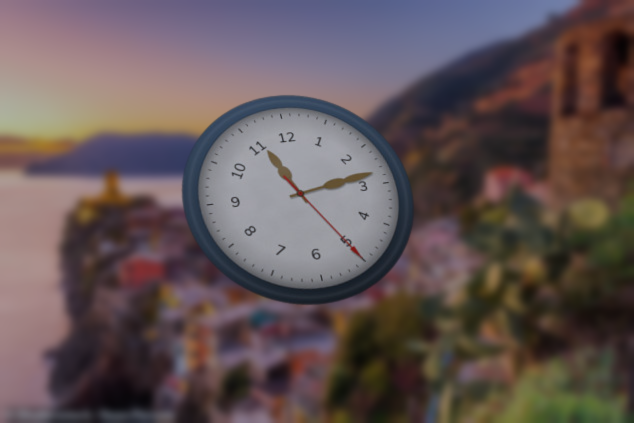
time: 11:13:25
